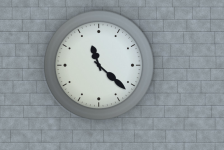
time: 11:22
